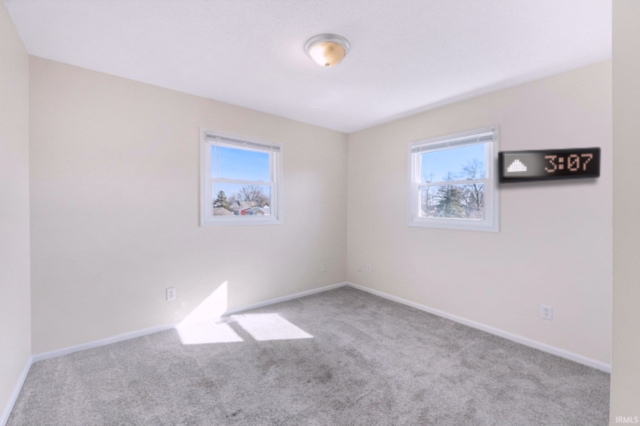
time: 3:07
